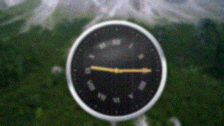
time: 9:15
